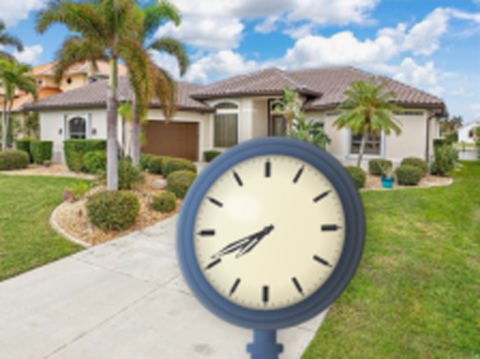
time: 7:41
